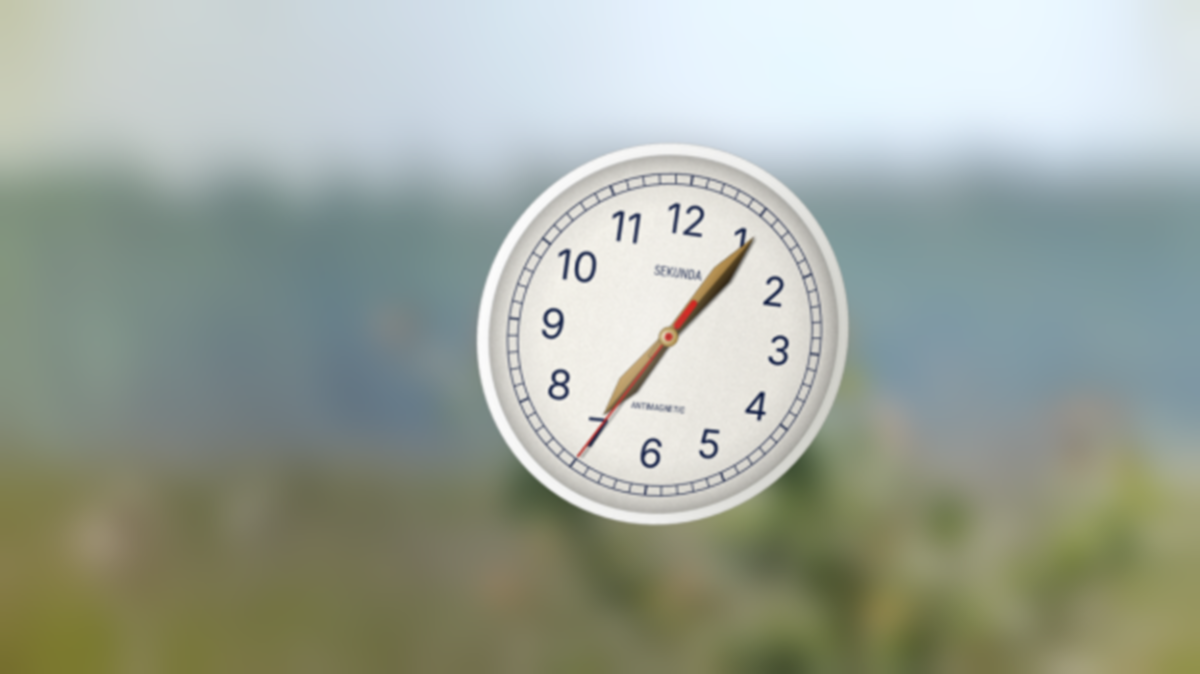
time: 7:05:35
